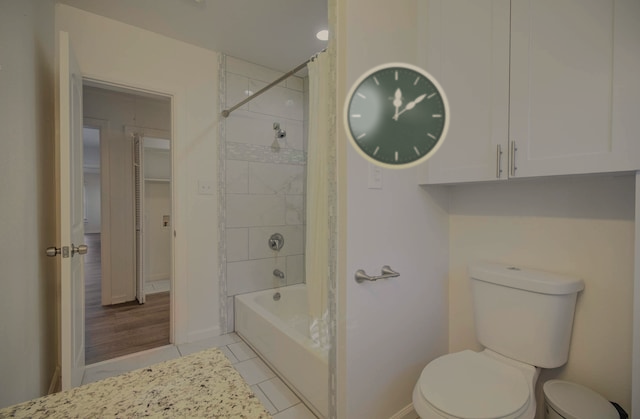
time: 12:09
